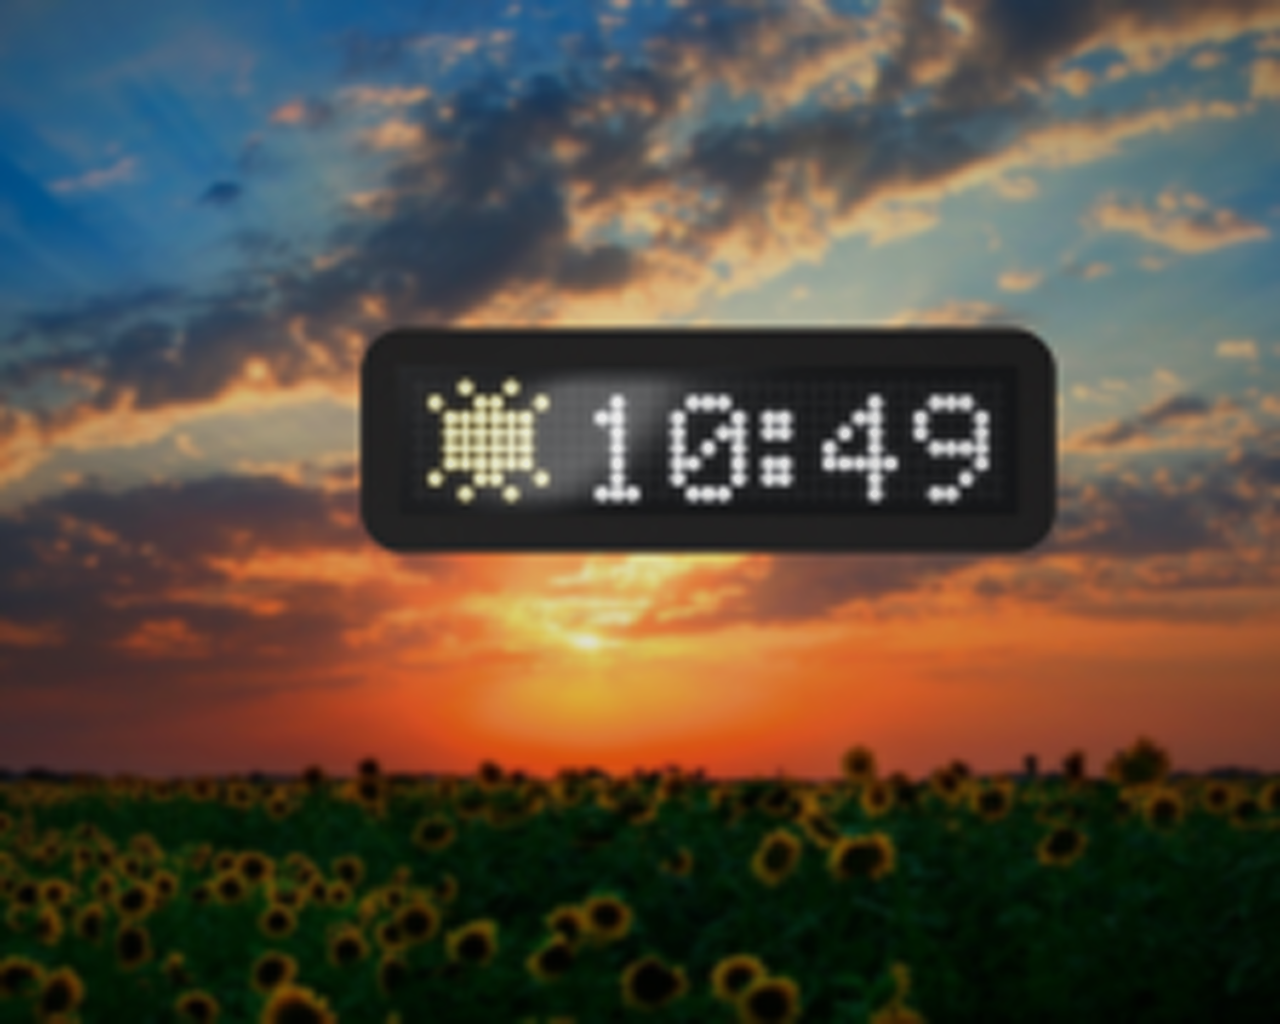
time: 10:49
